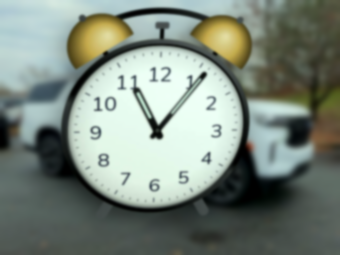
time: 11:06
